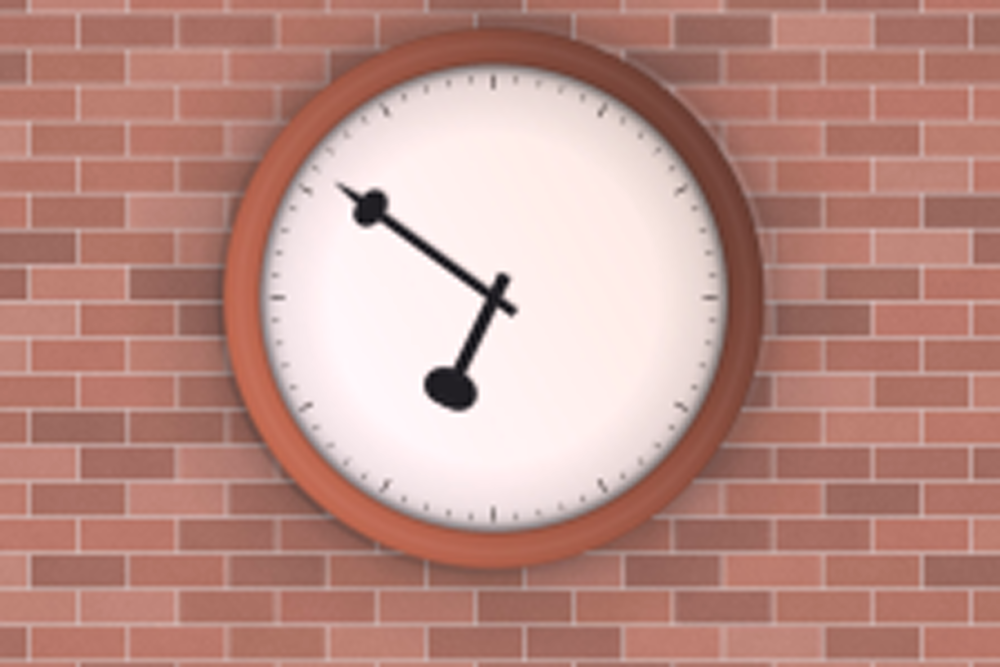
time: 6:51
